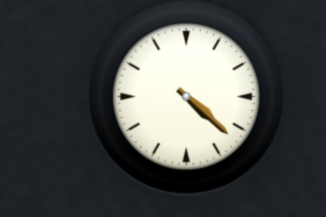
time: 4:22
